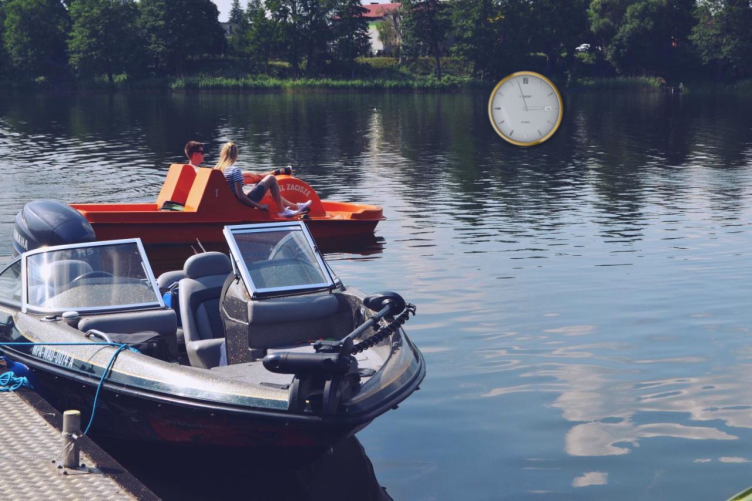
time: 2:57
